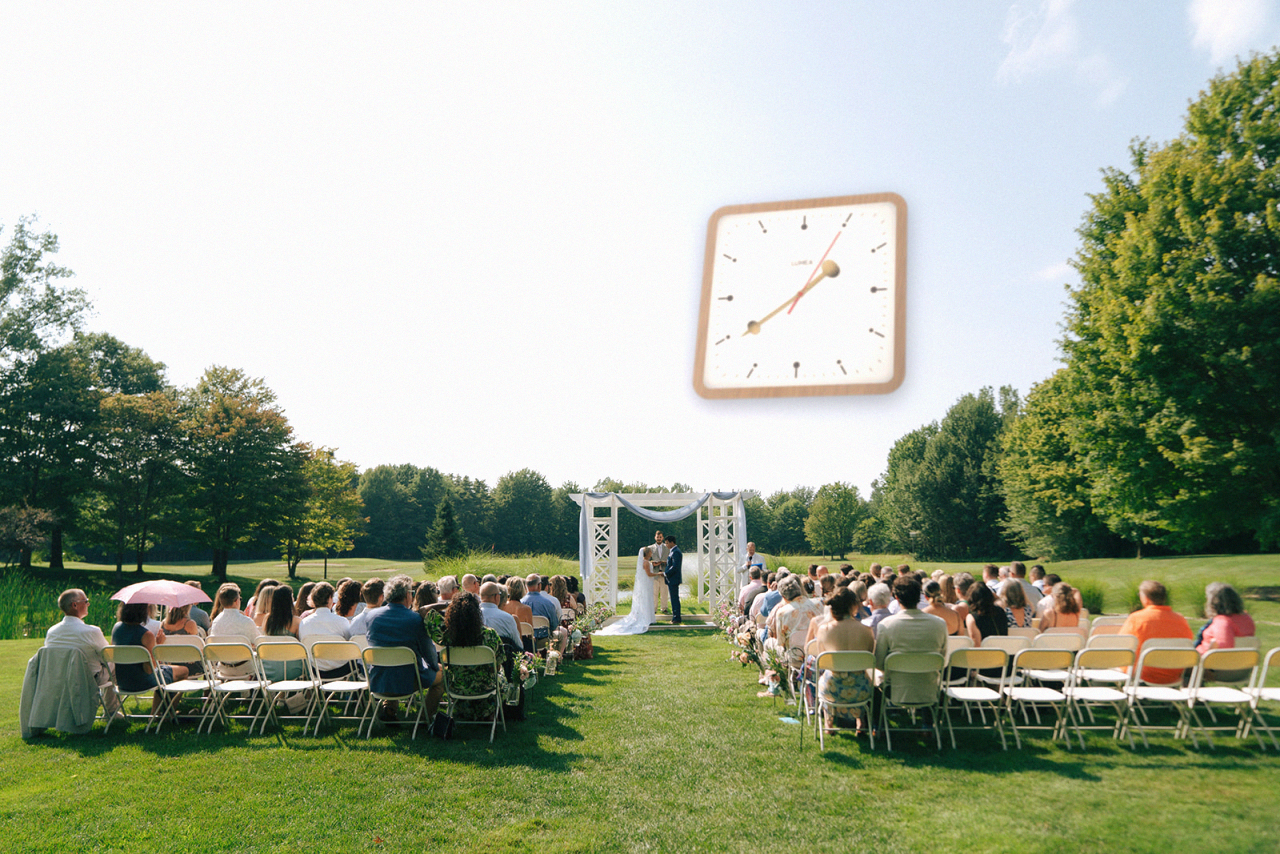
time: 1:39:05
